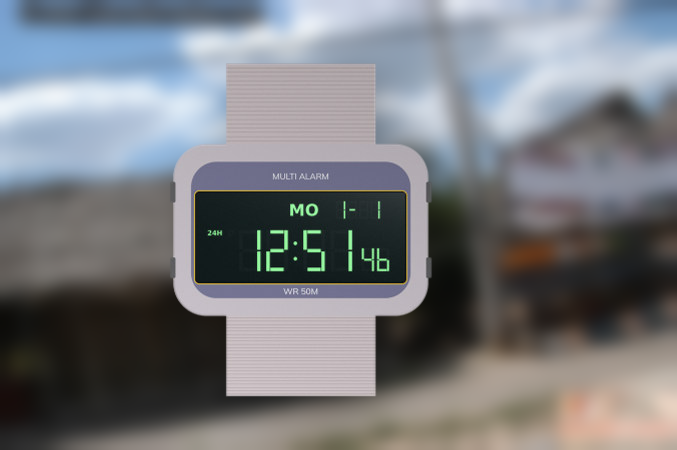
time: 12:51:46
